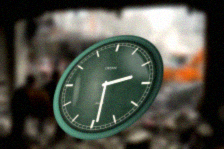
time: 2:29
